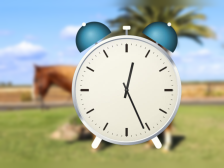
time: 12:26
